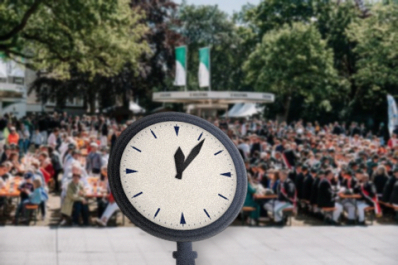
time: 12:06
